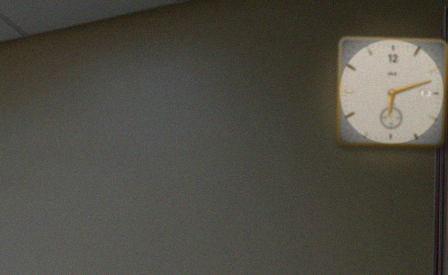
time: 6:12
